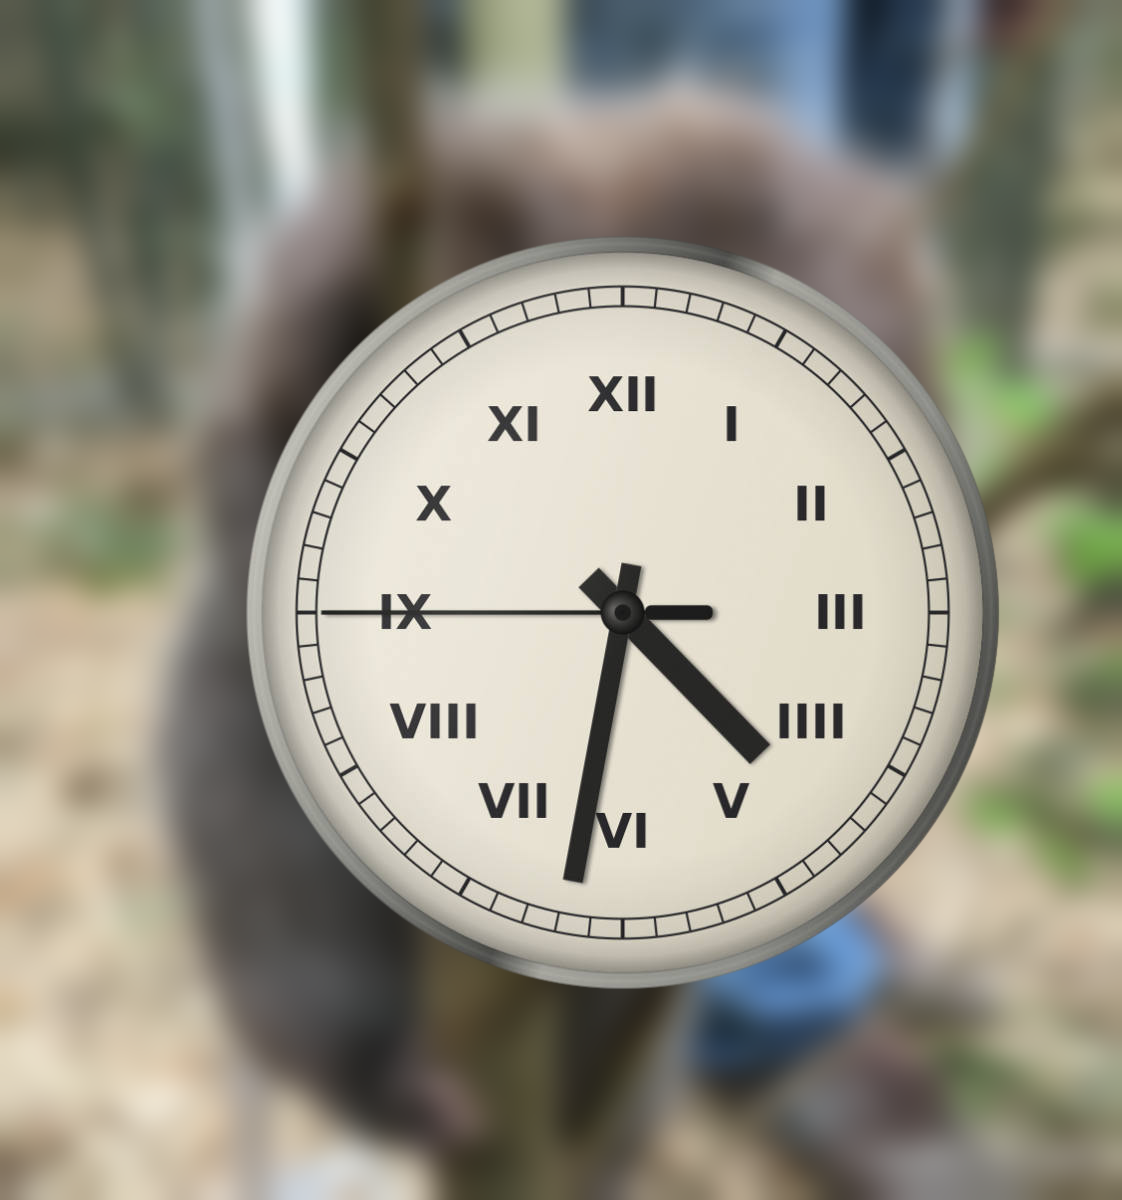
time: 4:31:45
